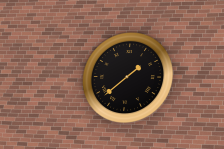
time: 1:38
